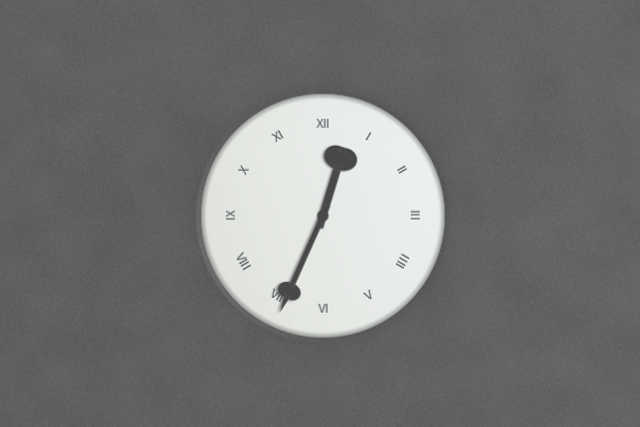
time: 12:34
